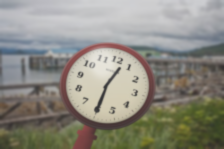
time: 12:30
